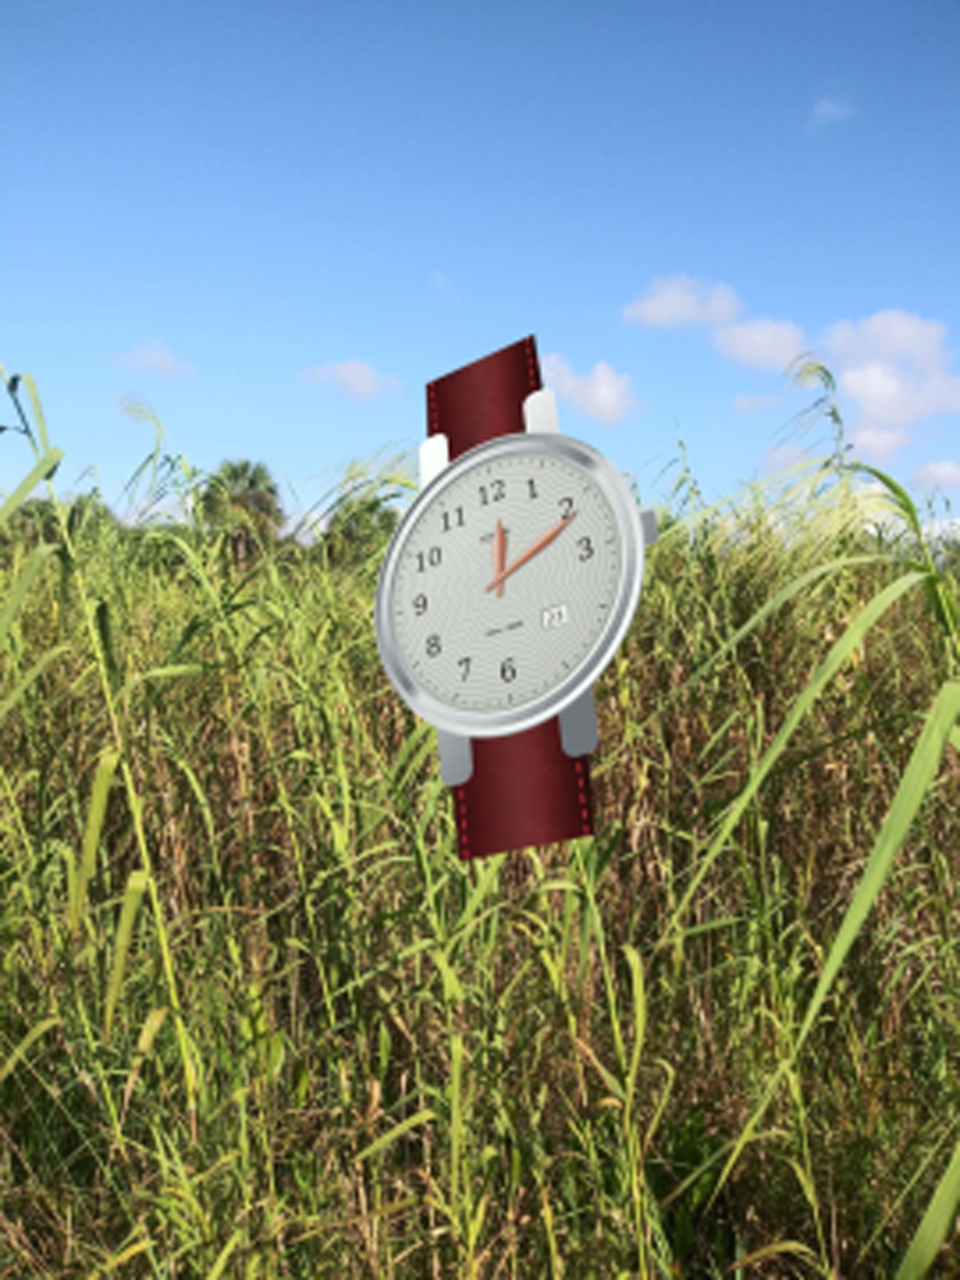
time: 12:11
